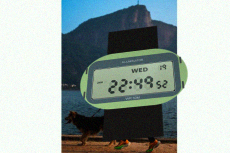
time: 22:49:52
